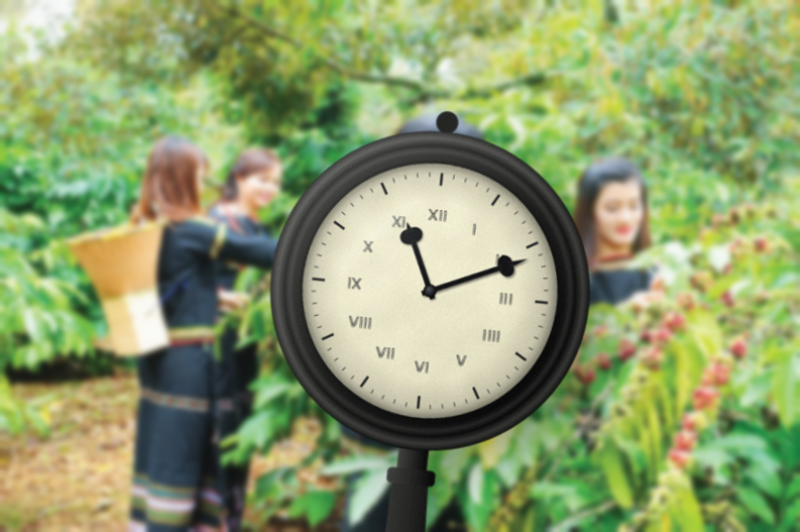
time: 11:11
